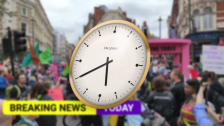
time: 5:40
